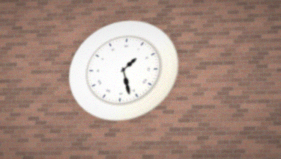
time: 1:27
